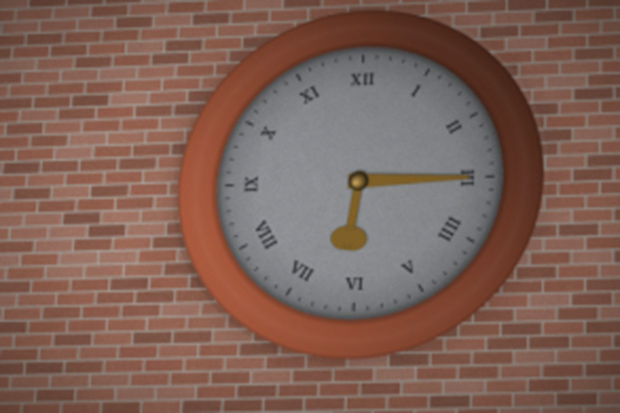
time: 6:15
